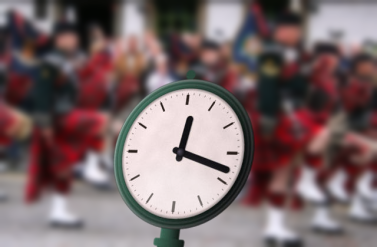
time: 12:18
